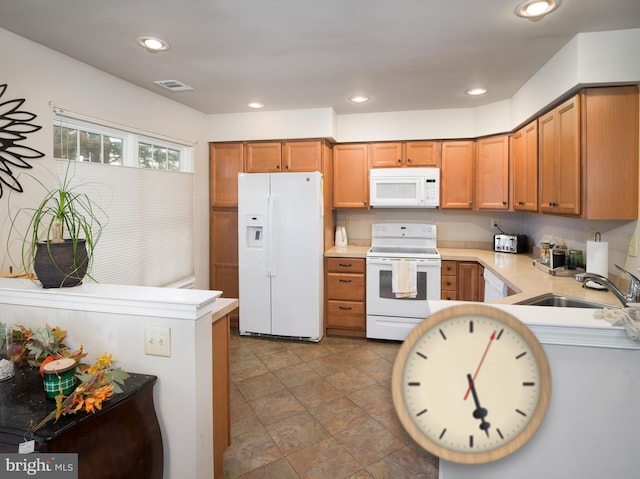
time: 5:27:04
